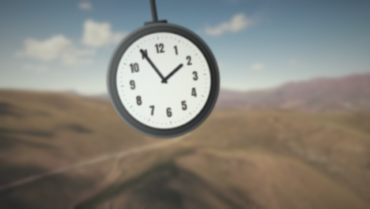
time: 1:55
